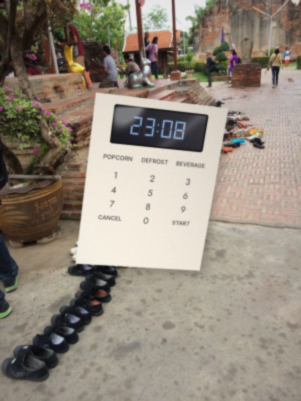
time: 23:08
